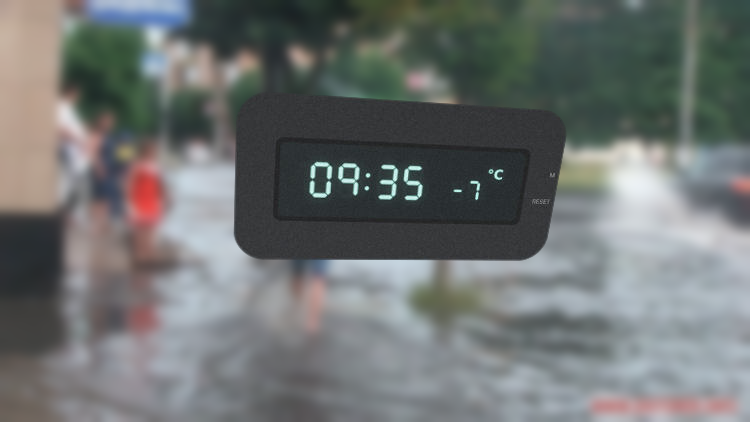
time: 9:35
